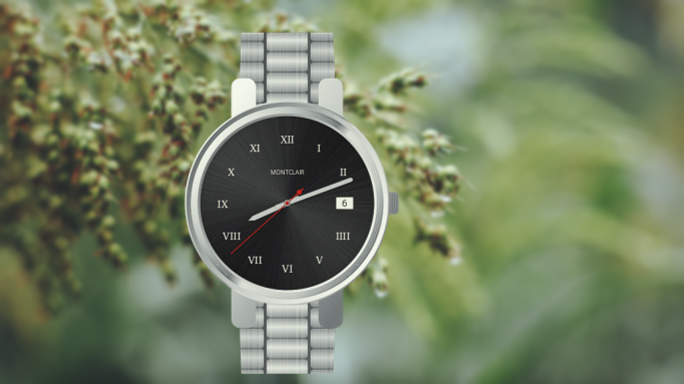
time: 8:11:38
